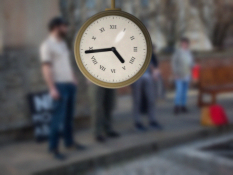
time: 4:44
